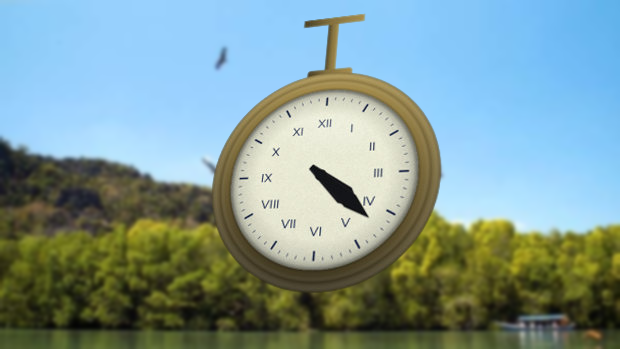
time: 4:22
